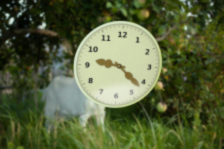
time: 9:22
